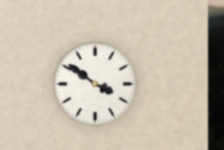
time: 3:51
